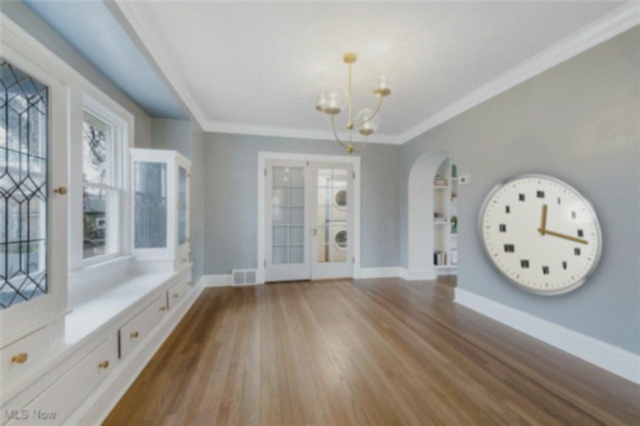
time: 12:17
